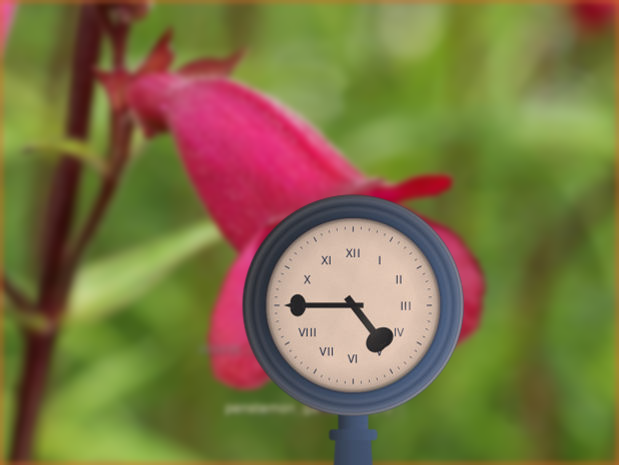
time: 4:45
